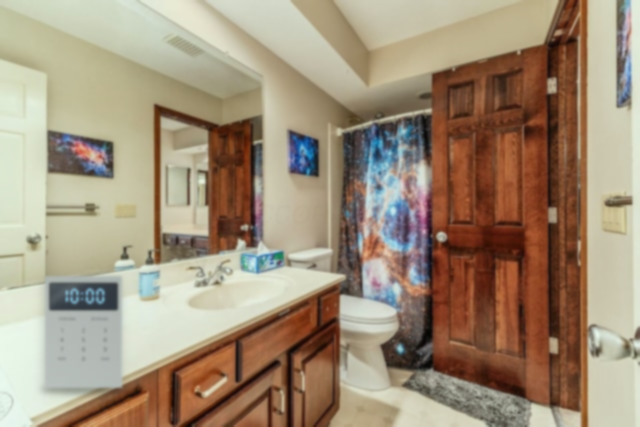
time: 10:00
